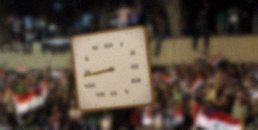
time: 8:44
